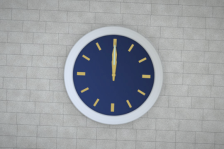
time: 12:00
